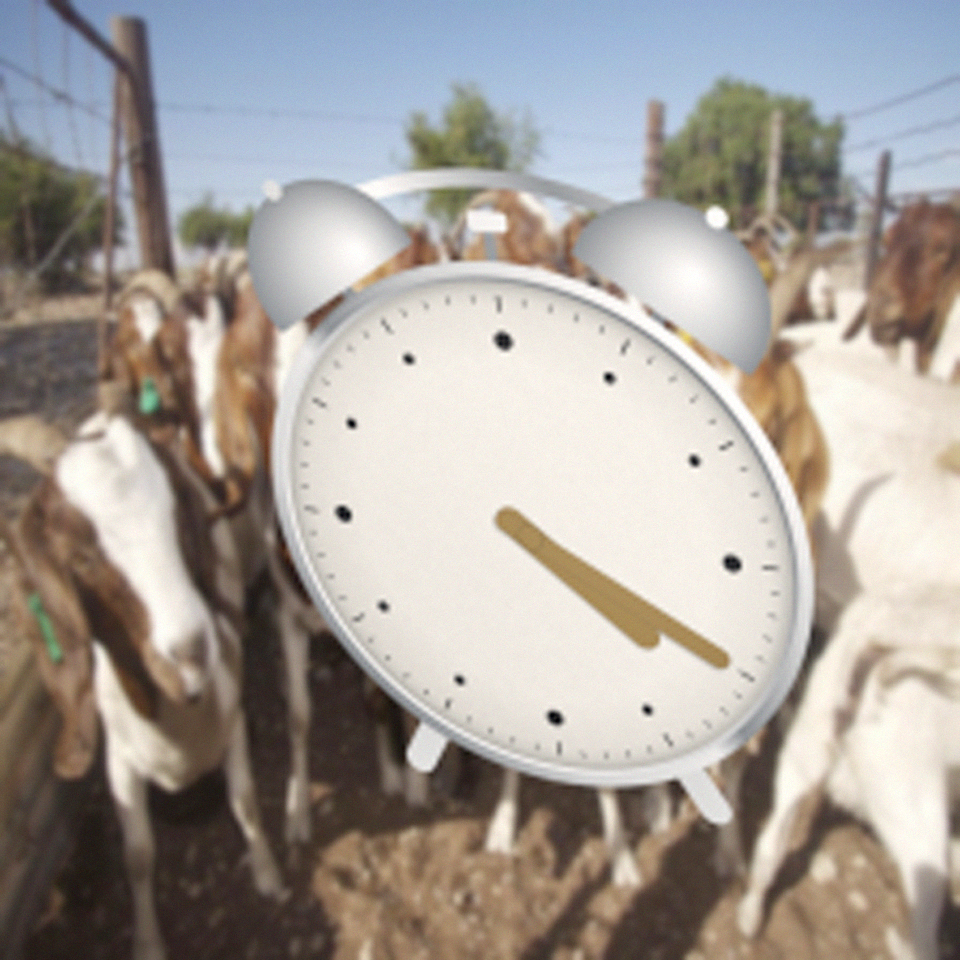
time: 4:20
